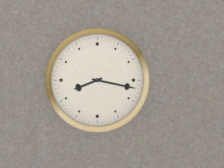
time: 8:17
